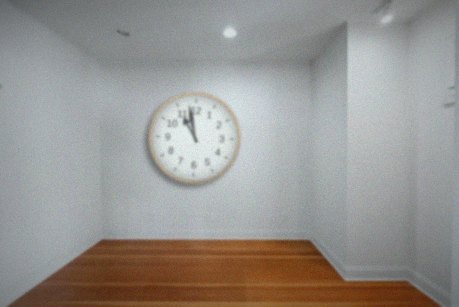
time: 10:58
